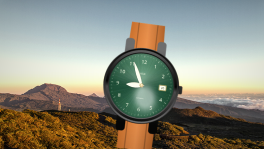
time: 8:56
